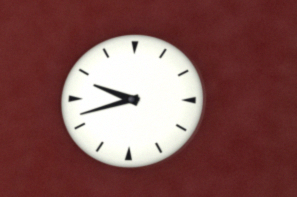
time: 9:42
